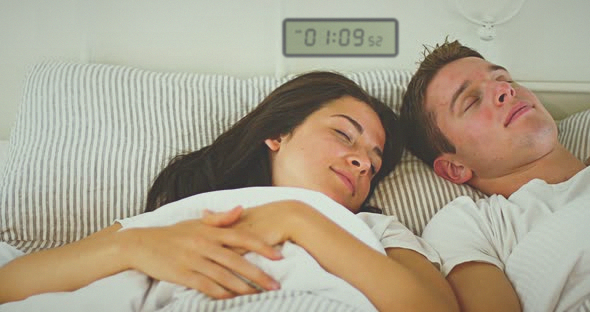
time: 1:09
